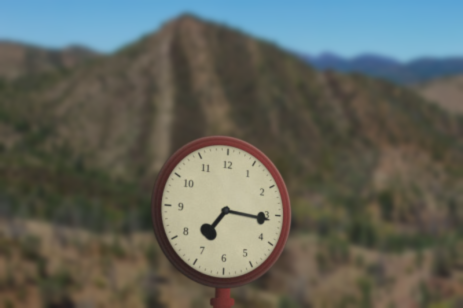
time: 7:16
